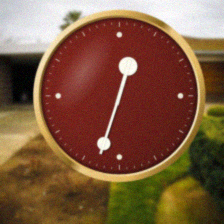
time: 12:33
